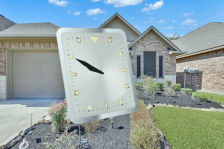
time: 9:50
